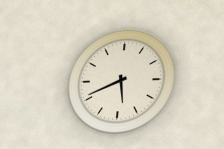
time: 5:41
